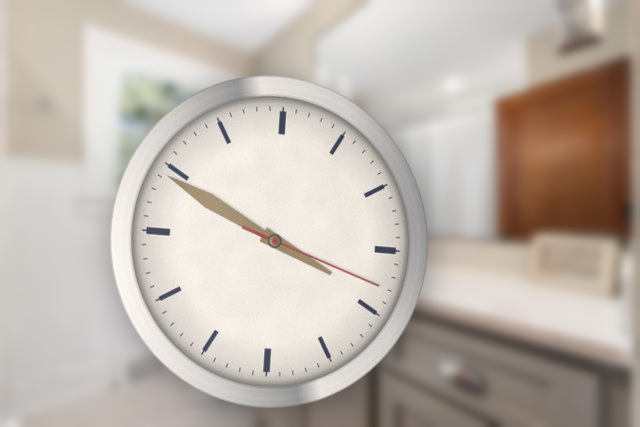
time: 3:49:18
